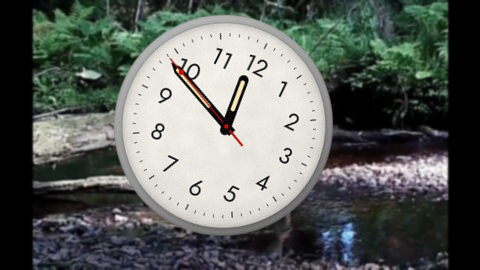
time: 11:48:49
